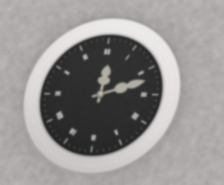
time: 12:12
